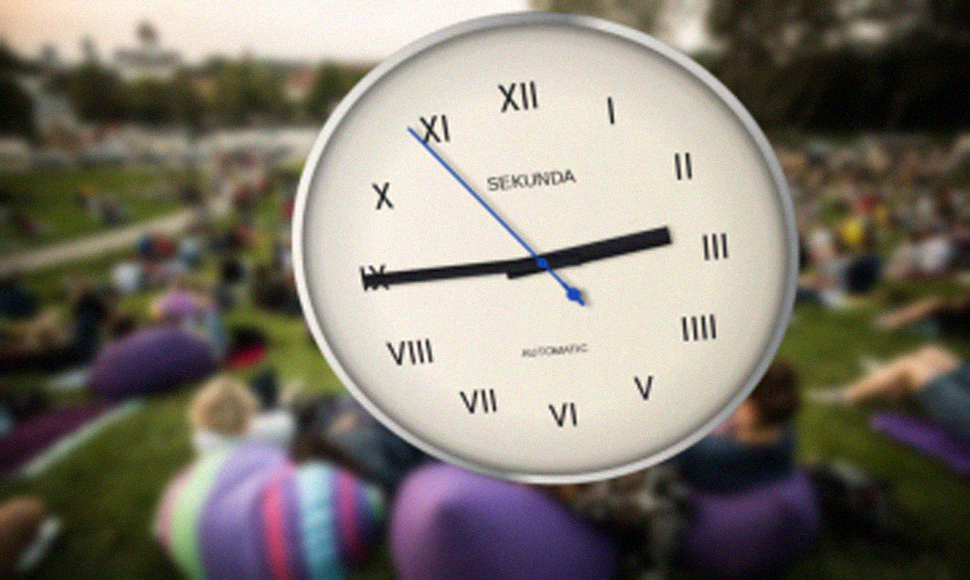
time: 2:44:54
